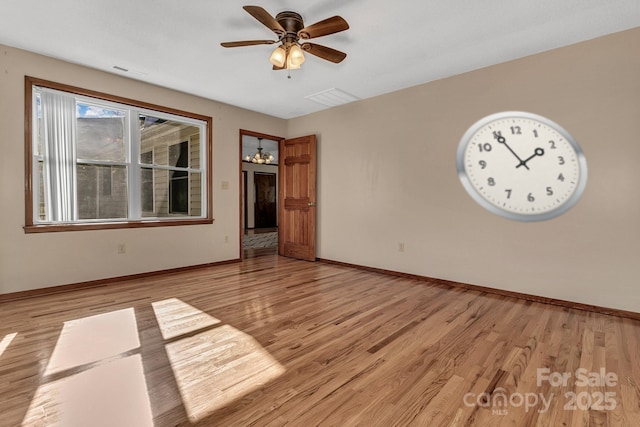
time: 1:55
